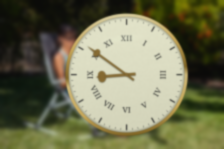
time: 8:51
